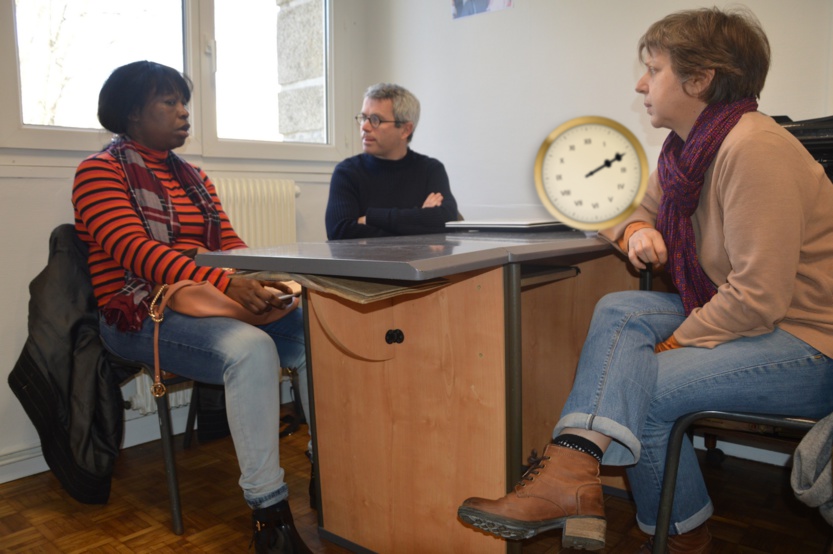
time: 2:11
